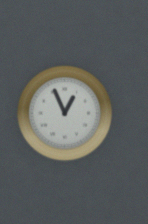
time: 12:56
